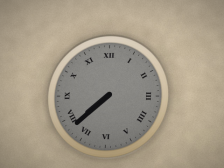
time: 7:38
